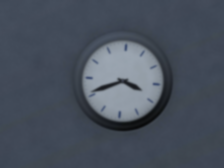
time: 3:41
